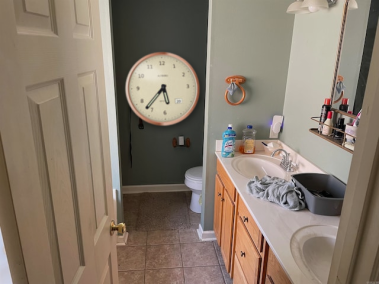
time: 5:37
